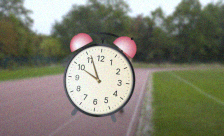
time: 9:56
